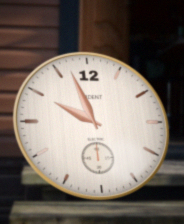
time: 9:57
